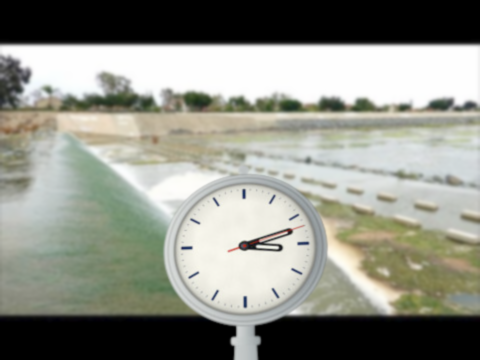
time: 3:12:12
